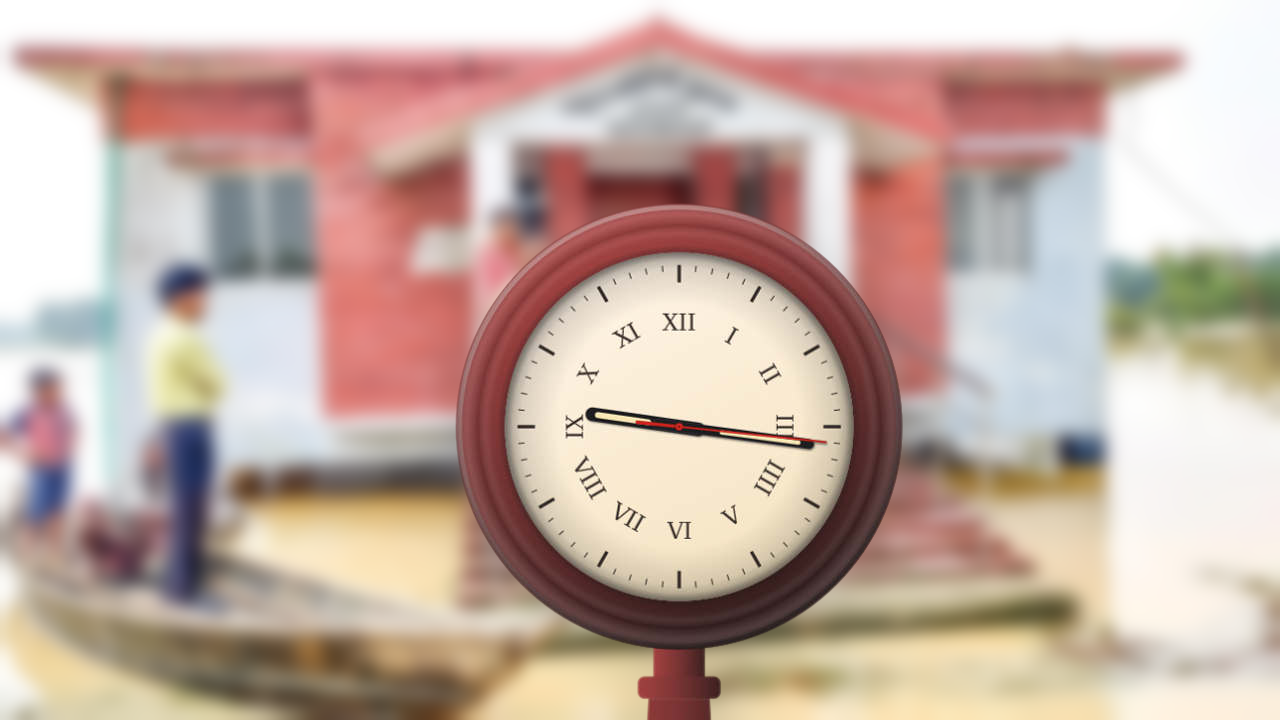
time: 9:16:16
